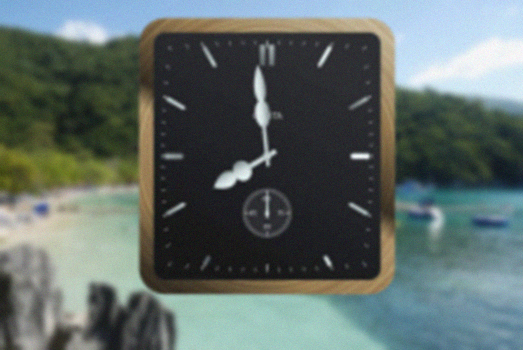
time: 7:59
